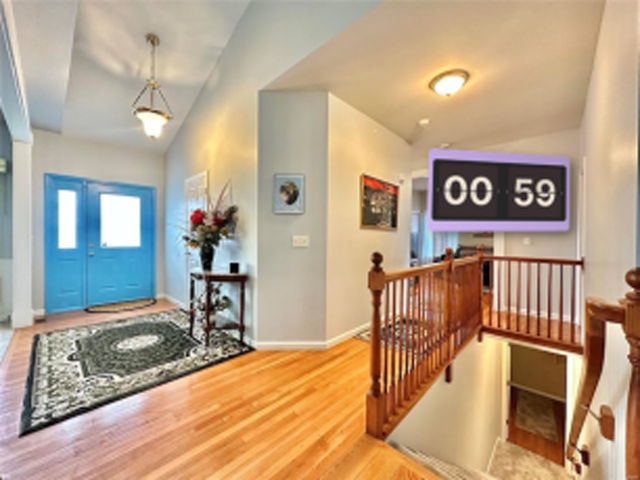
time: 0:59
